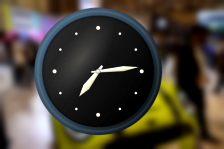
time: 7:14
